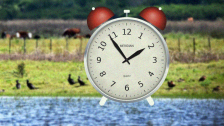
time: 1:54
